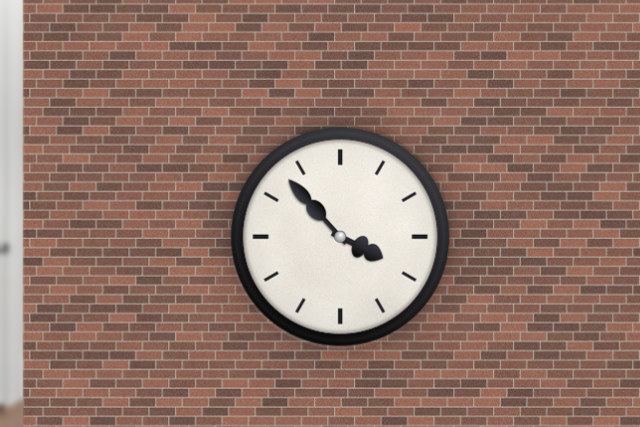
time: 3:53
